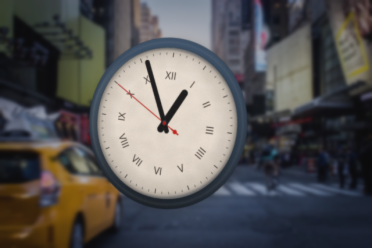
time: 12:55:50
